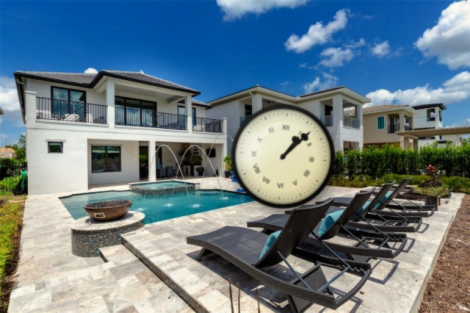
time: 1:07
